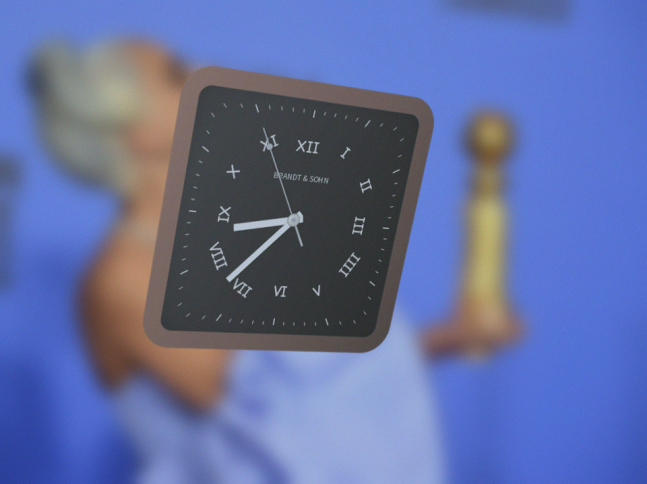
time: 8:36:55
